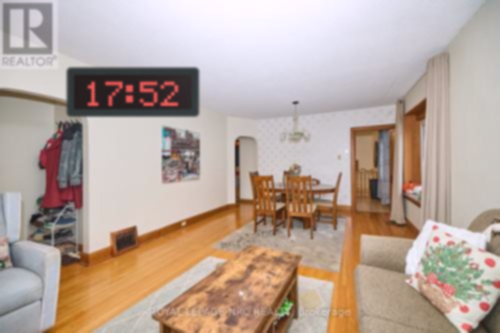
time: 17:52
